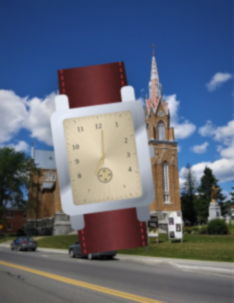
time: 7:01
